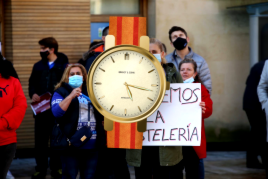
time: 5:17
